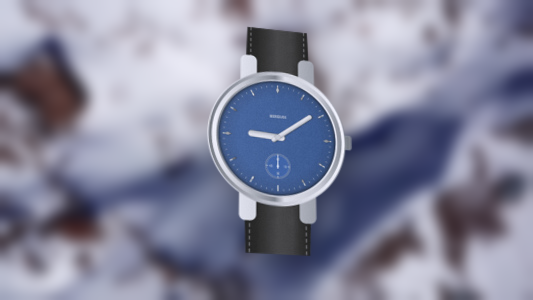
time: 9:09
